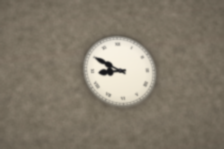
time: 8:50
